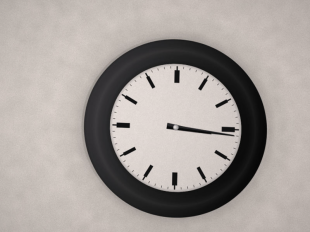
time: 3:16
